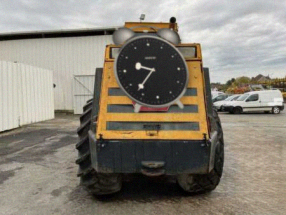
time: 9:37
